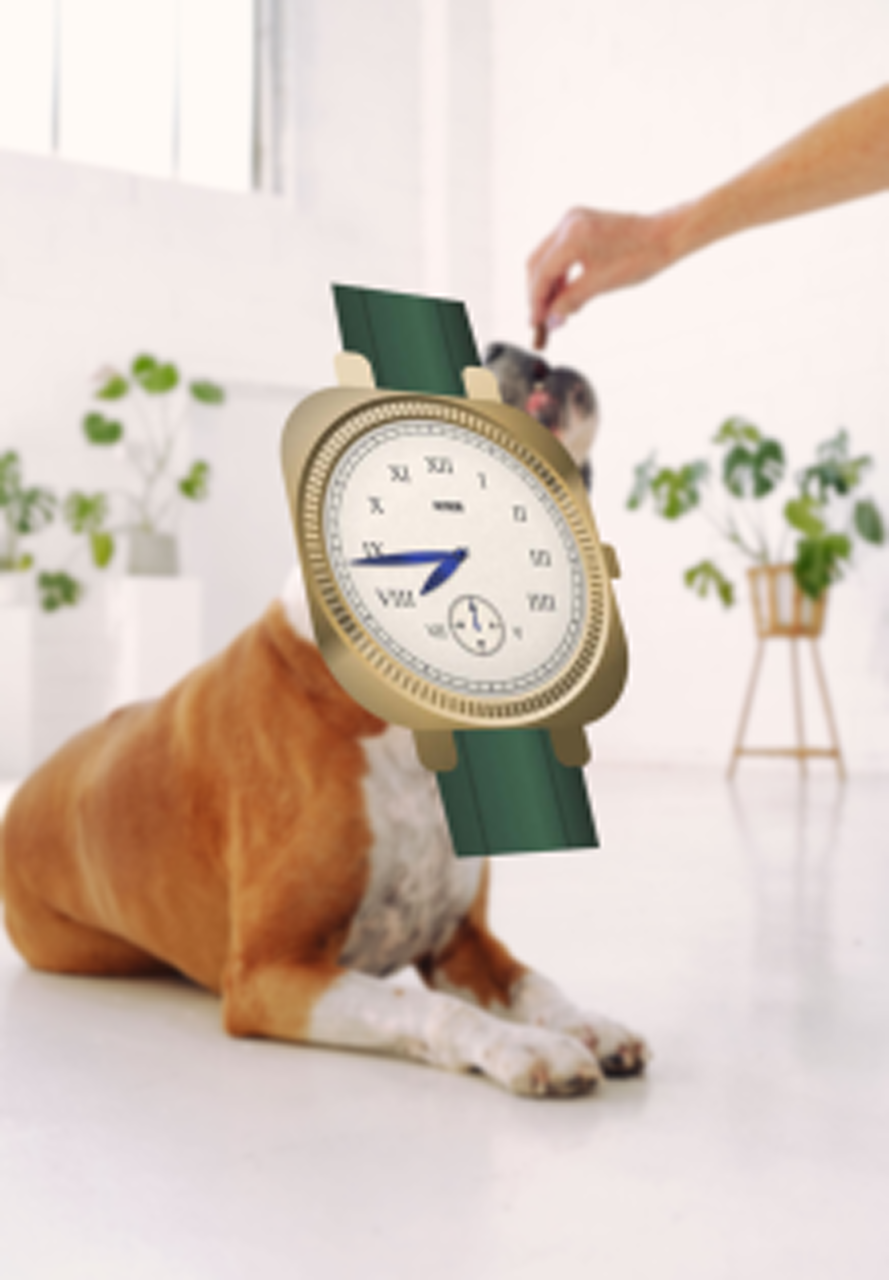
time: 7:44
